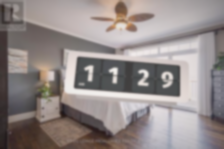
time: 11:29
